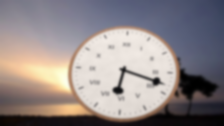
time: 6:18
